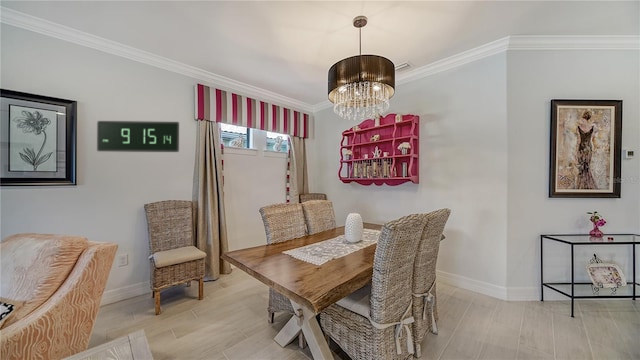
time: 9:15
